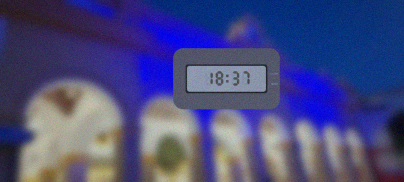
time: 18:37
